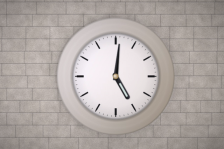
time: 5:01
